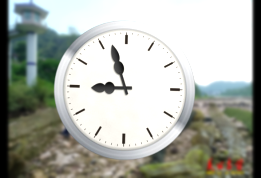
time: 8:57
